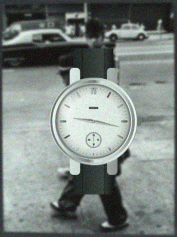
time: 9:17
